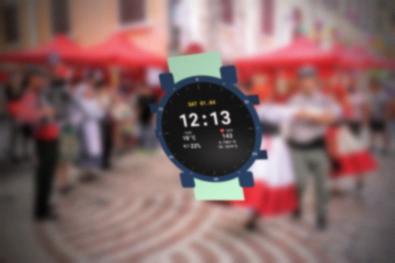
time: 12:13
